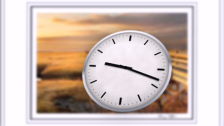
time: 9:18
